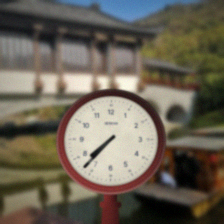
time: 7:37
